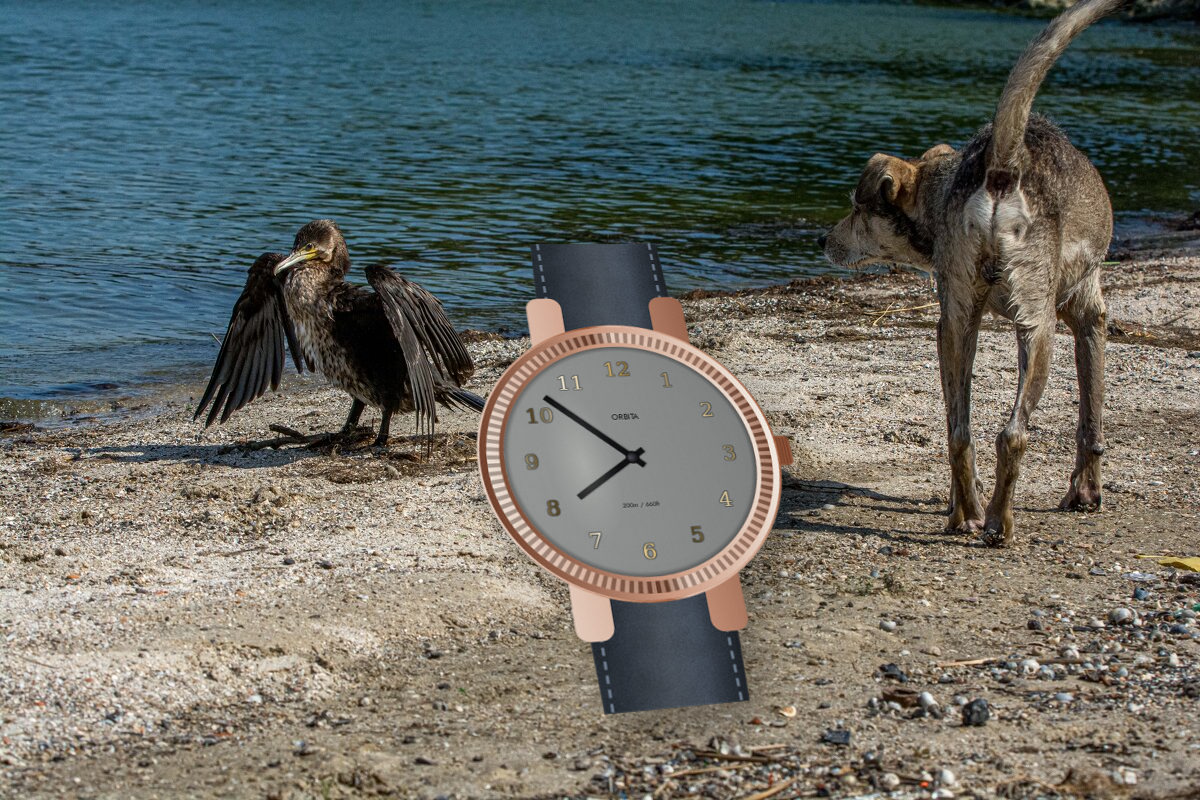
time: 7:52
